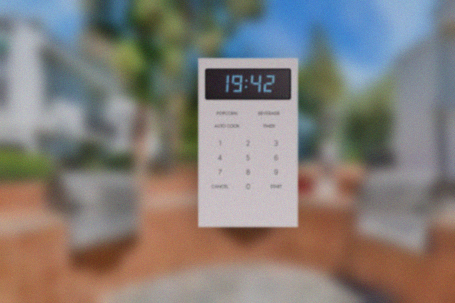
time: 19:42
